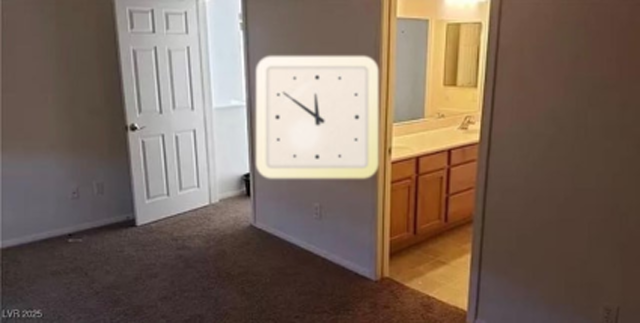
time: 11:51
